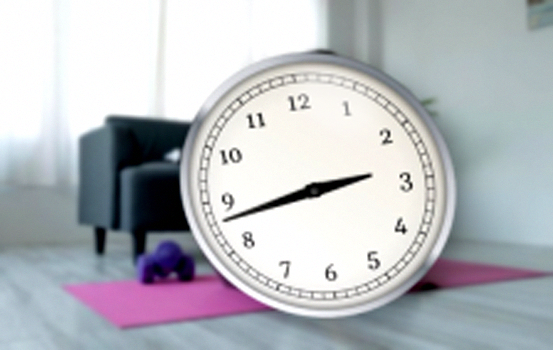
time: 2:43
